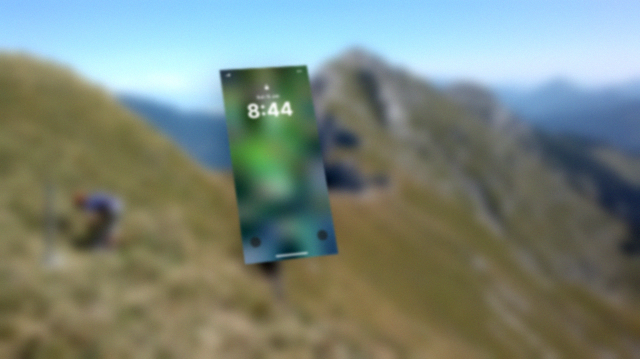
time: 8:44
